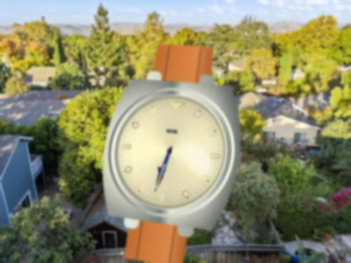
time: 6:32
